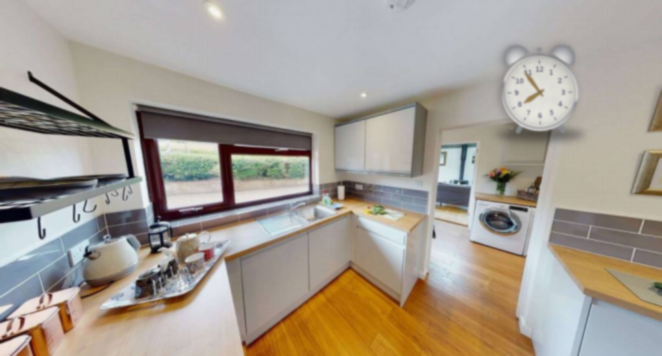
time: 7:54
